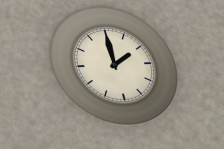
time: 2:00
